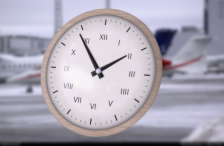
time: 1:54
